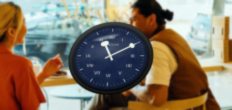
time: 11:10
